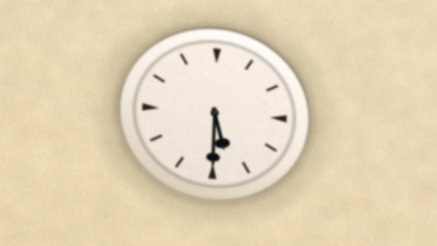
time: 5:30
